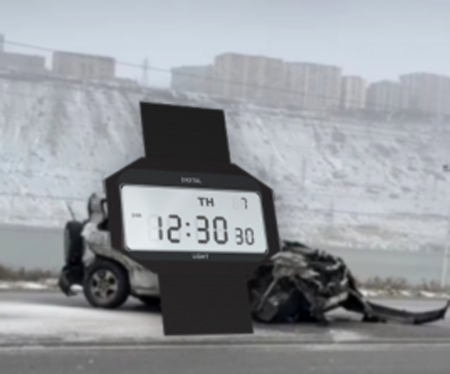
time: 12:30:30
